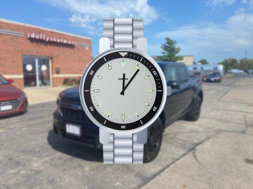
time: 12:06
